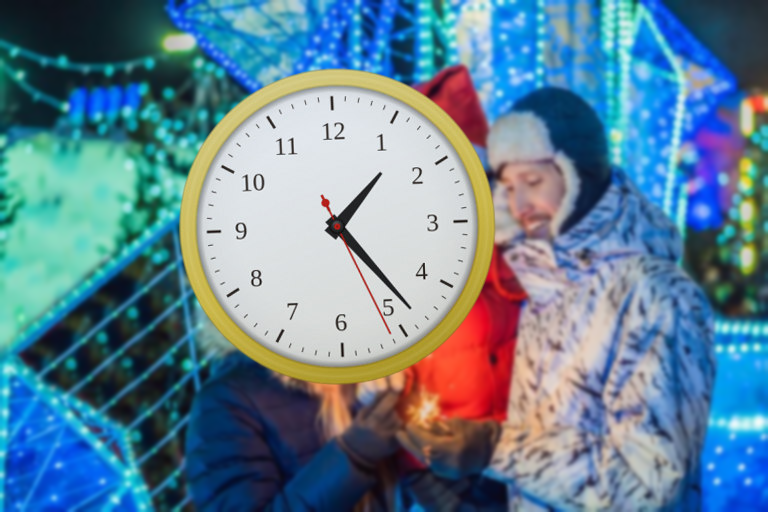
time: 1:23:26
